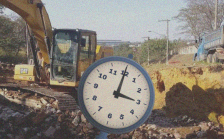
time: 3:00
